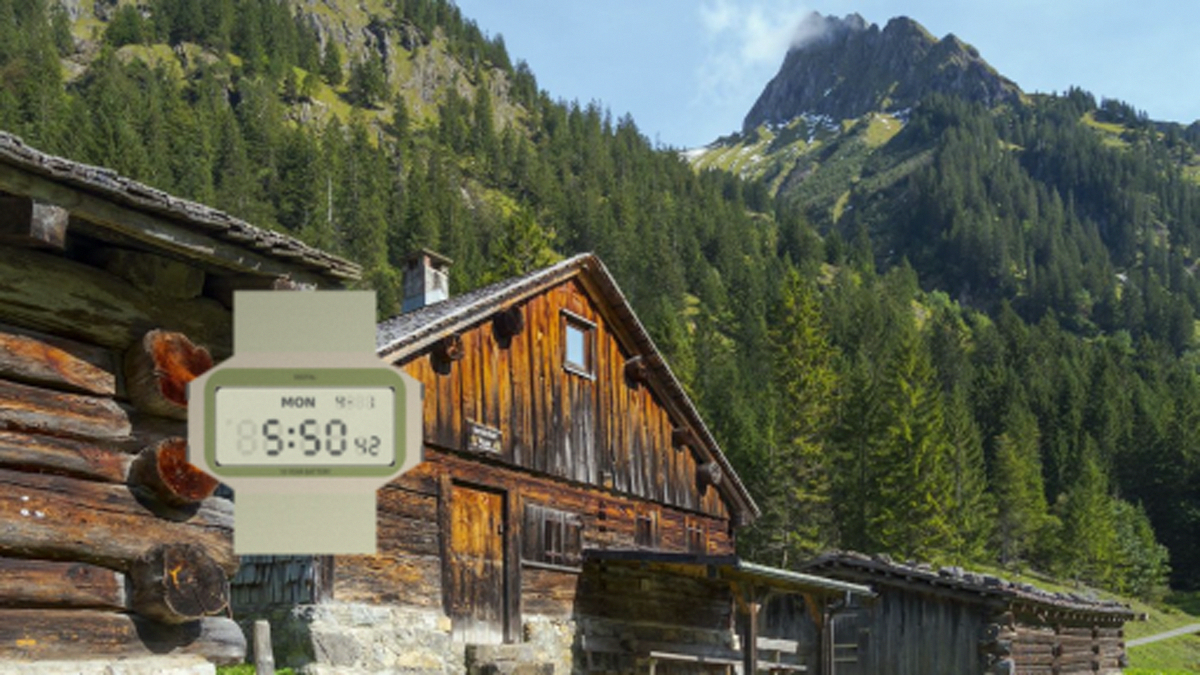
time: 5:50:42
